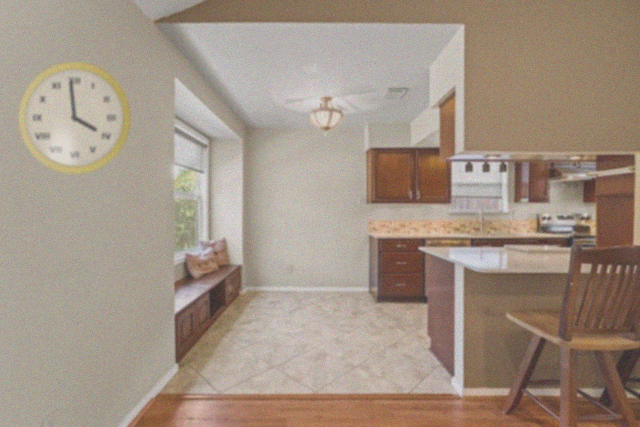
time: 3:59
